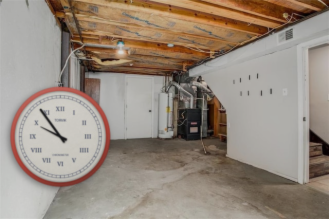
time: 9:54
